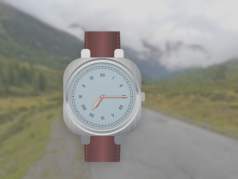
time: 7:15
